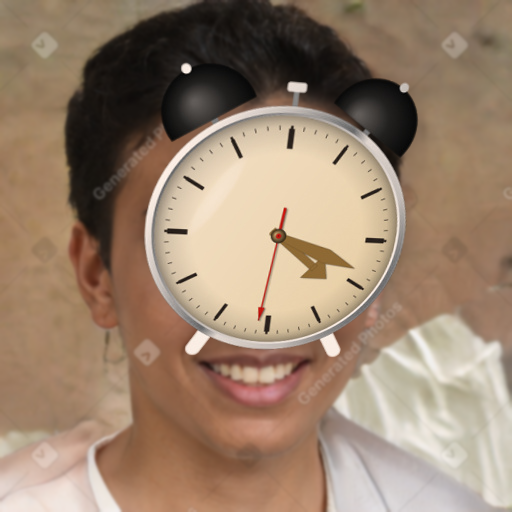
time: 4:18:31
